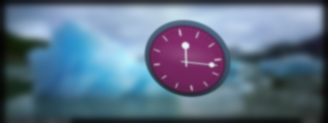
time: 12:17
